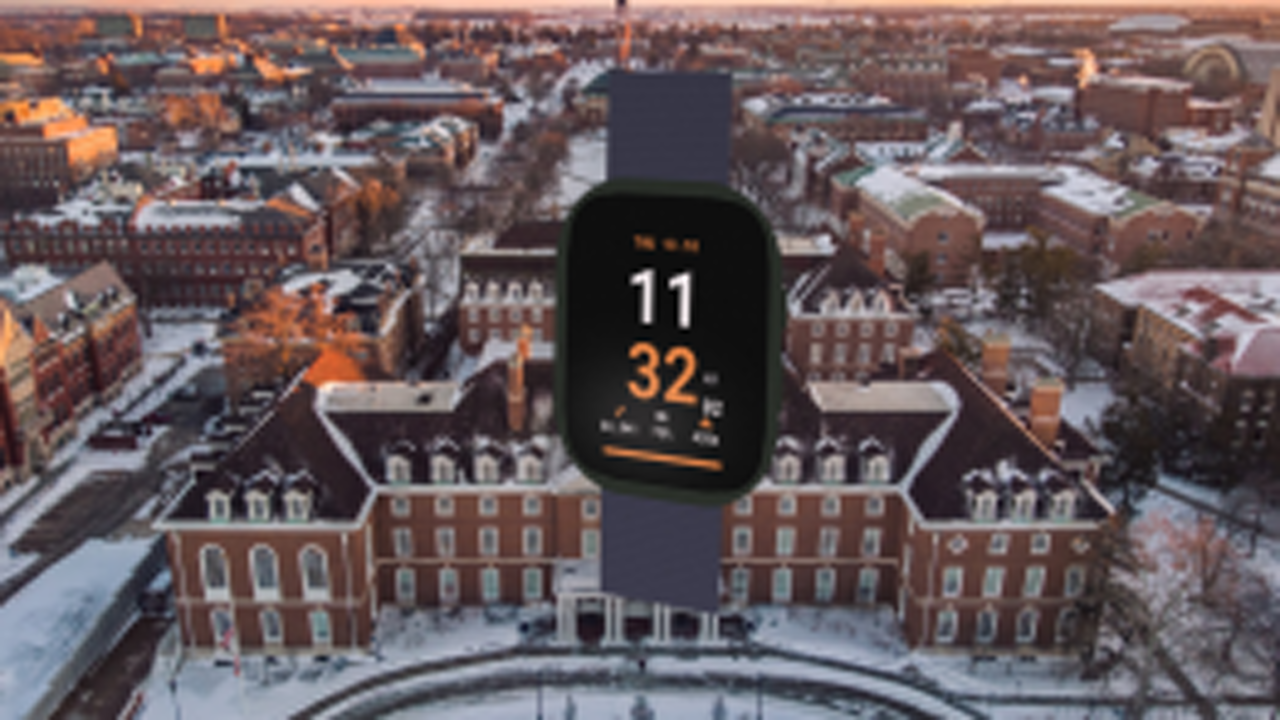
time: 11:32
